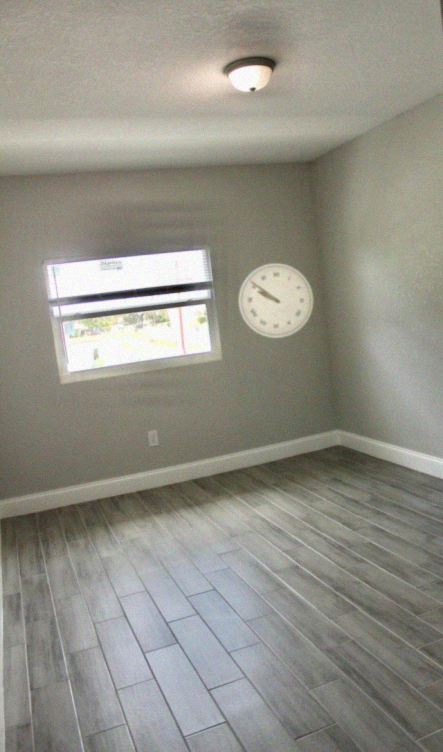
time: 9:51
